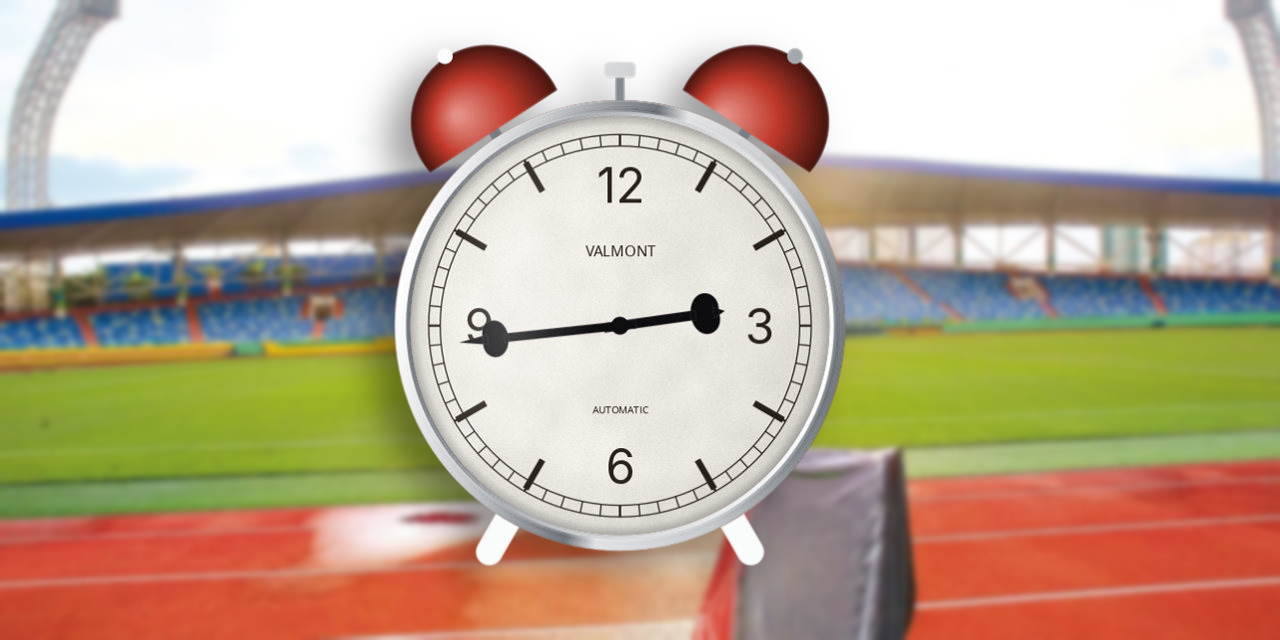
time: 2:44
